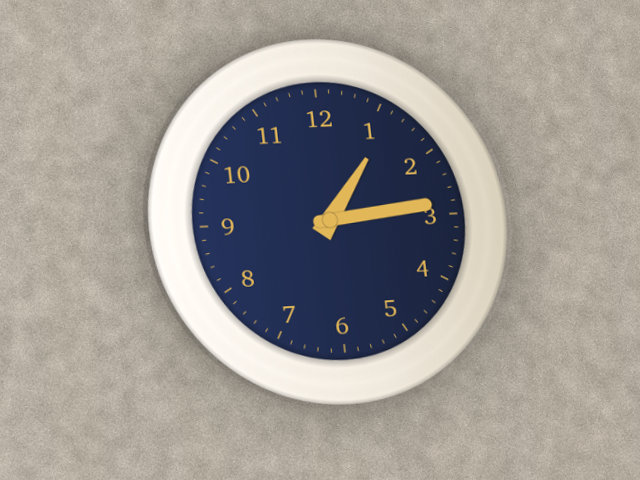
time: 1:14
